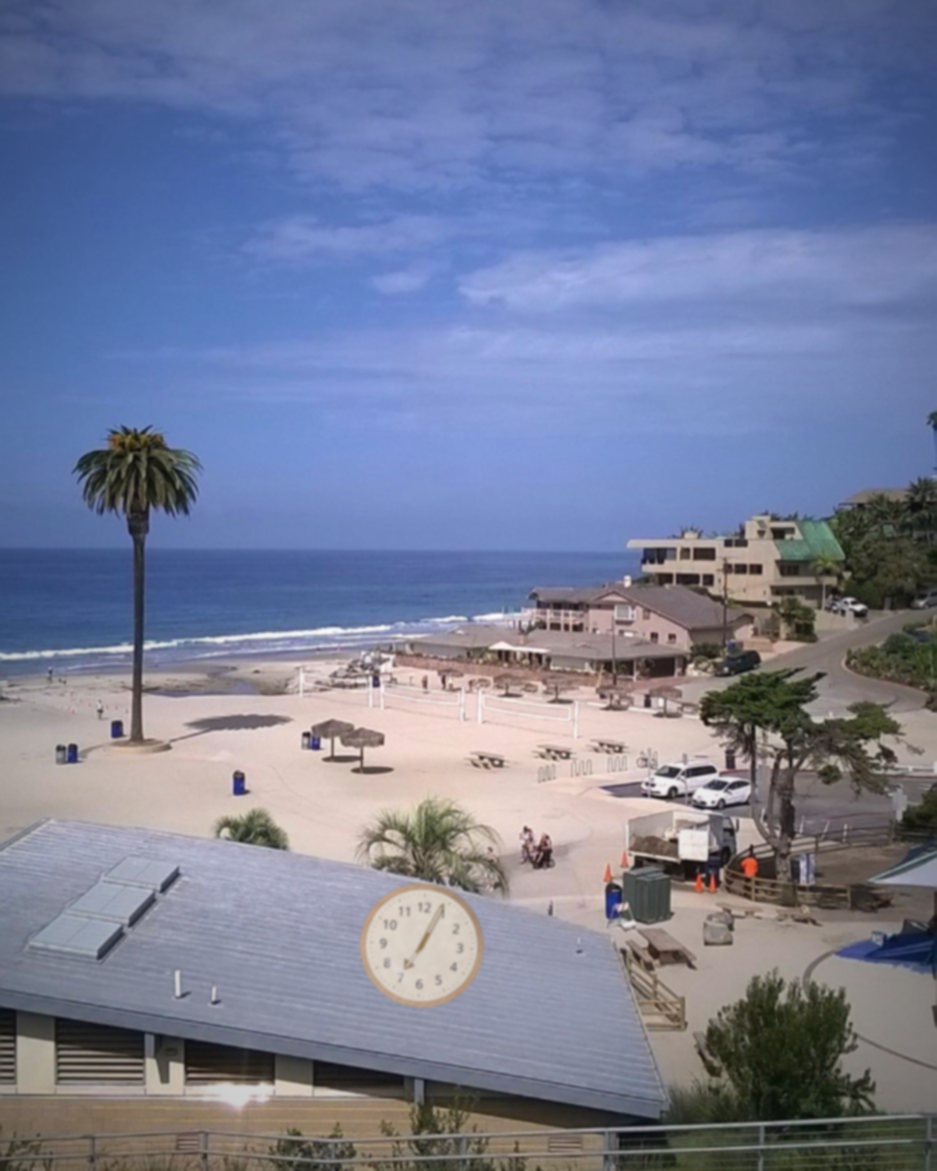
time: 7:04
